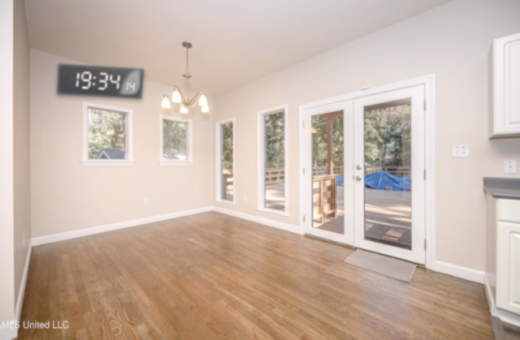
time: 19:34
